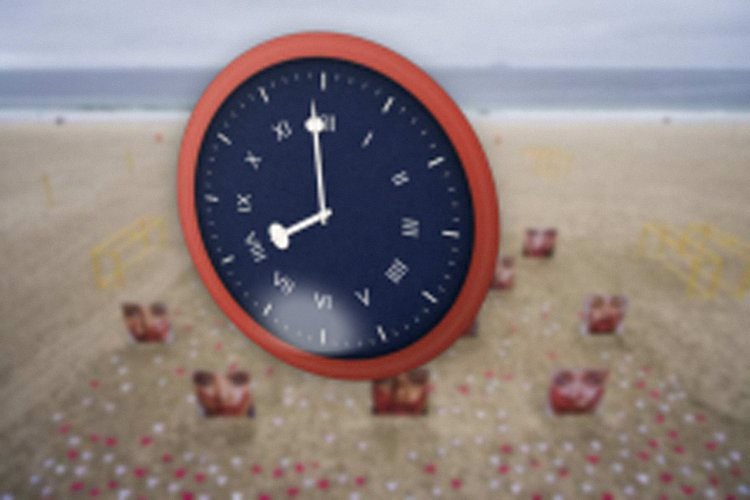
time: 7:59
